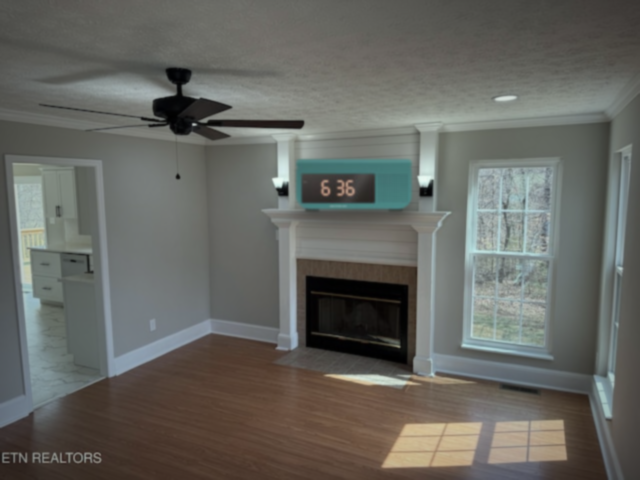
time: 6:36
